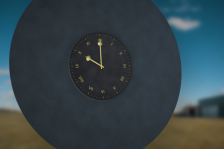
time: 10:00
